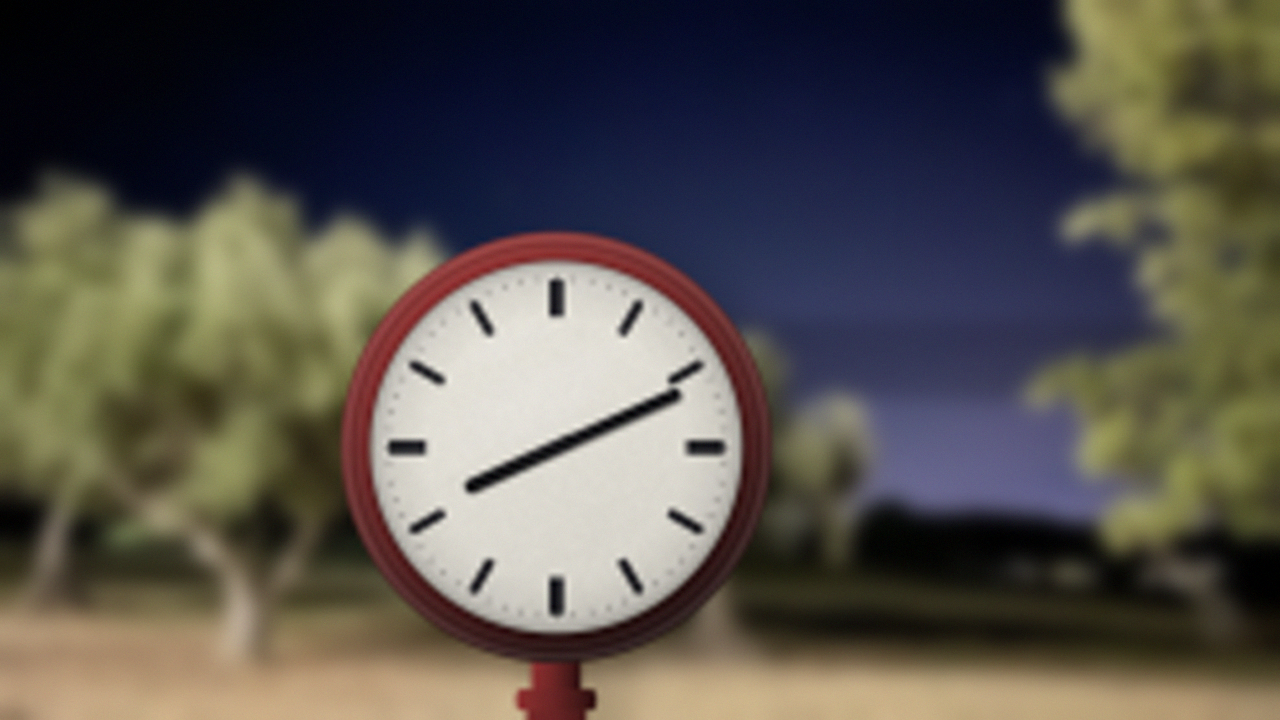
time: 8:11
